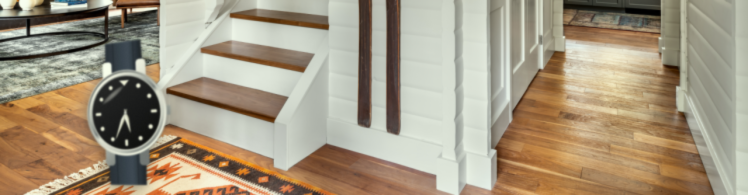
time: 5:34
